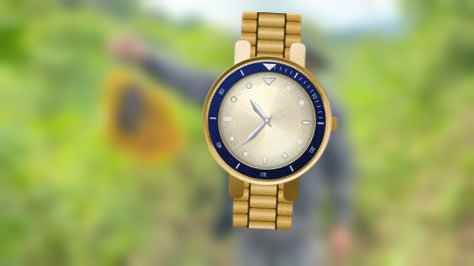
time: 10:37
